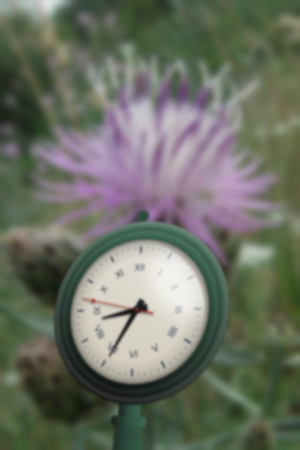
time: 8:34:47
